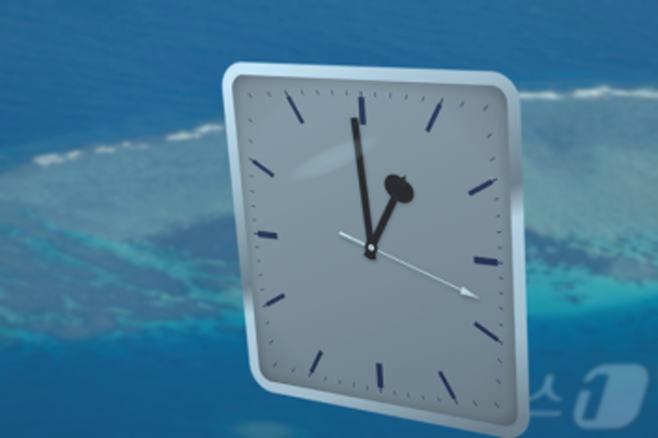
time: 12:59:18
